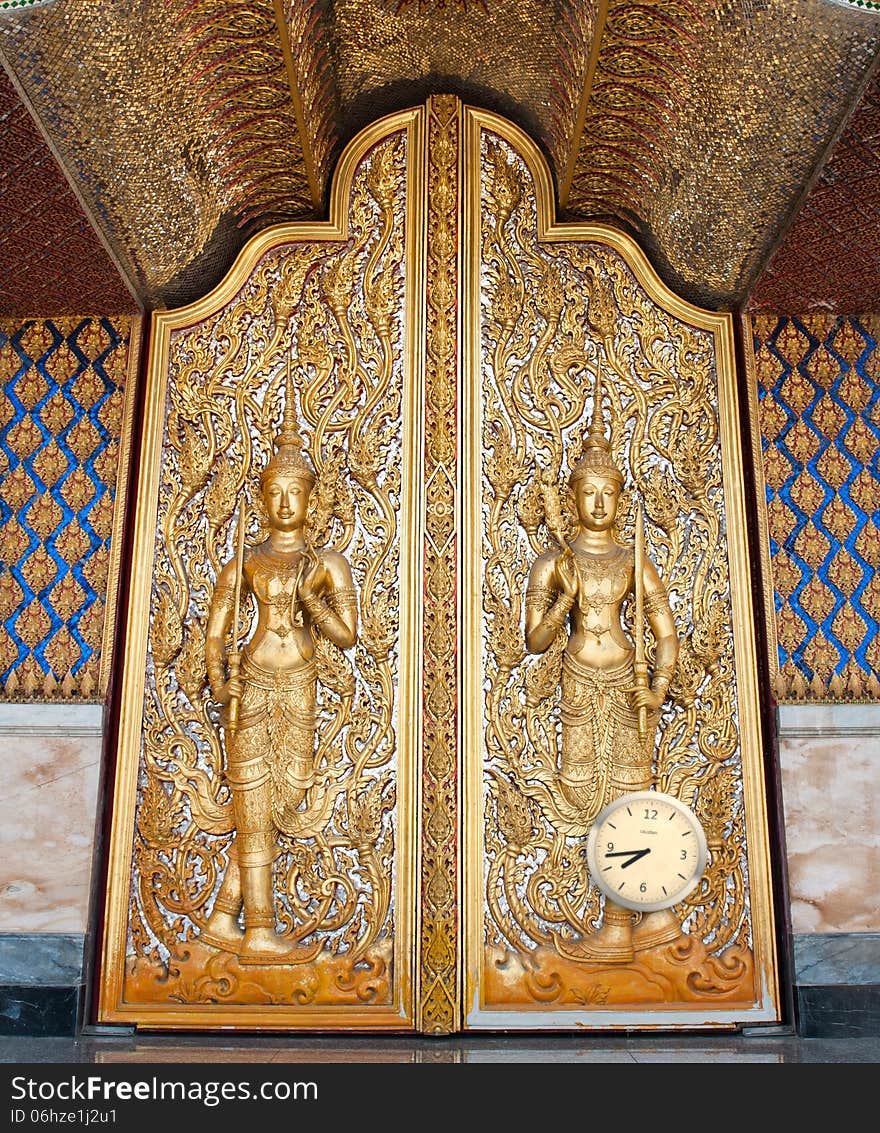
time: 7:43
